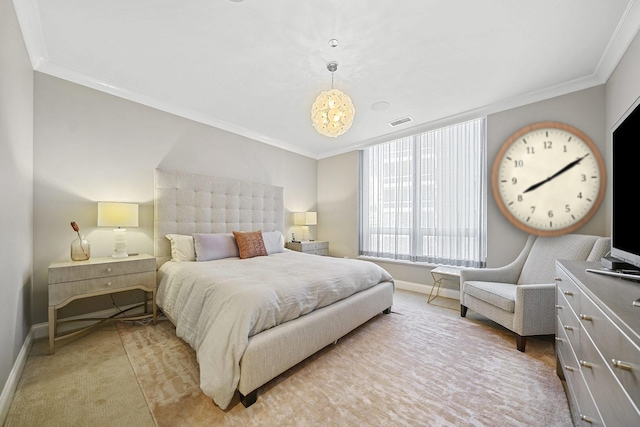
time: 8:10
